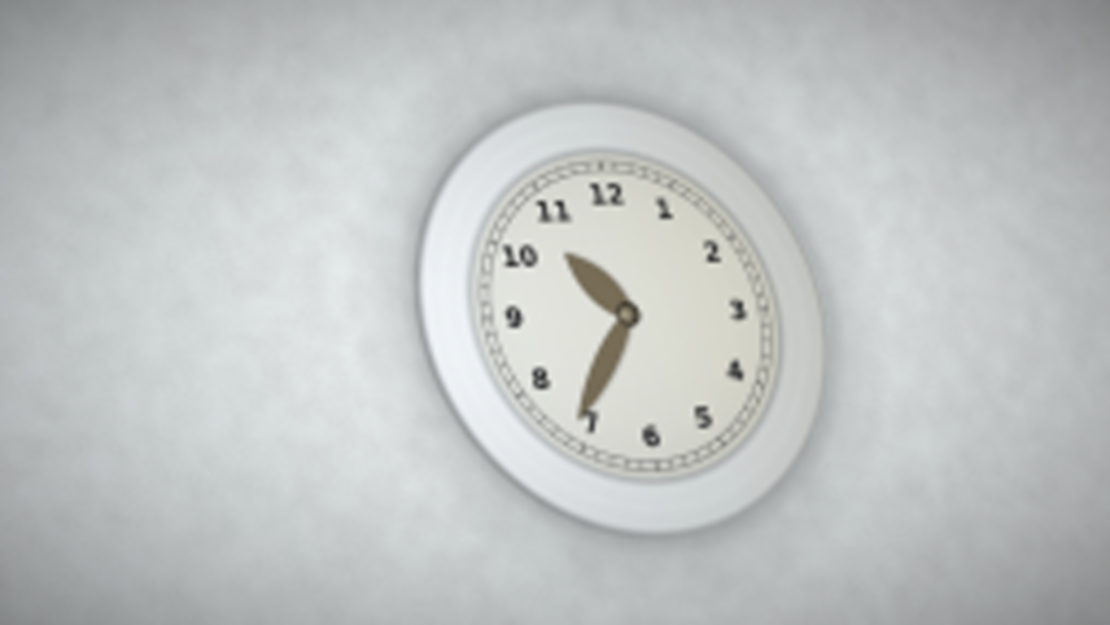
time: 10:36
